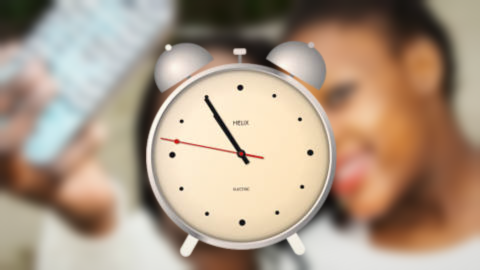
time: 10:54:47
